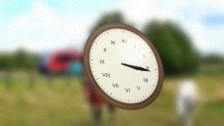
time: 3:16
